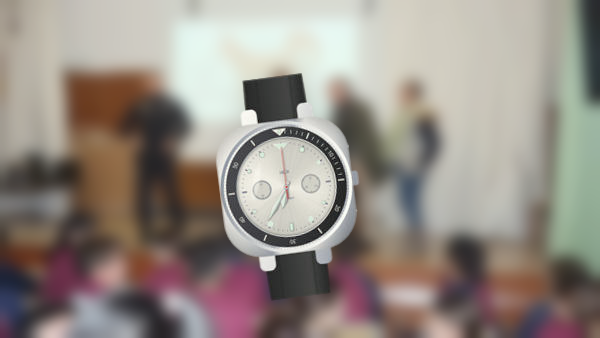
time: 6:36
